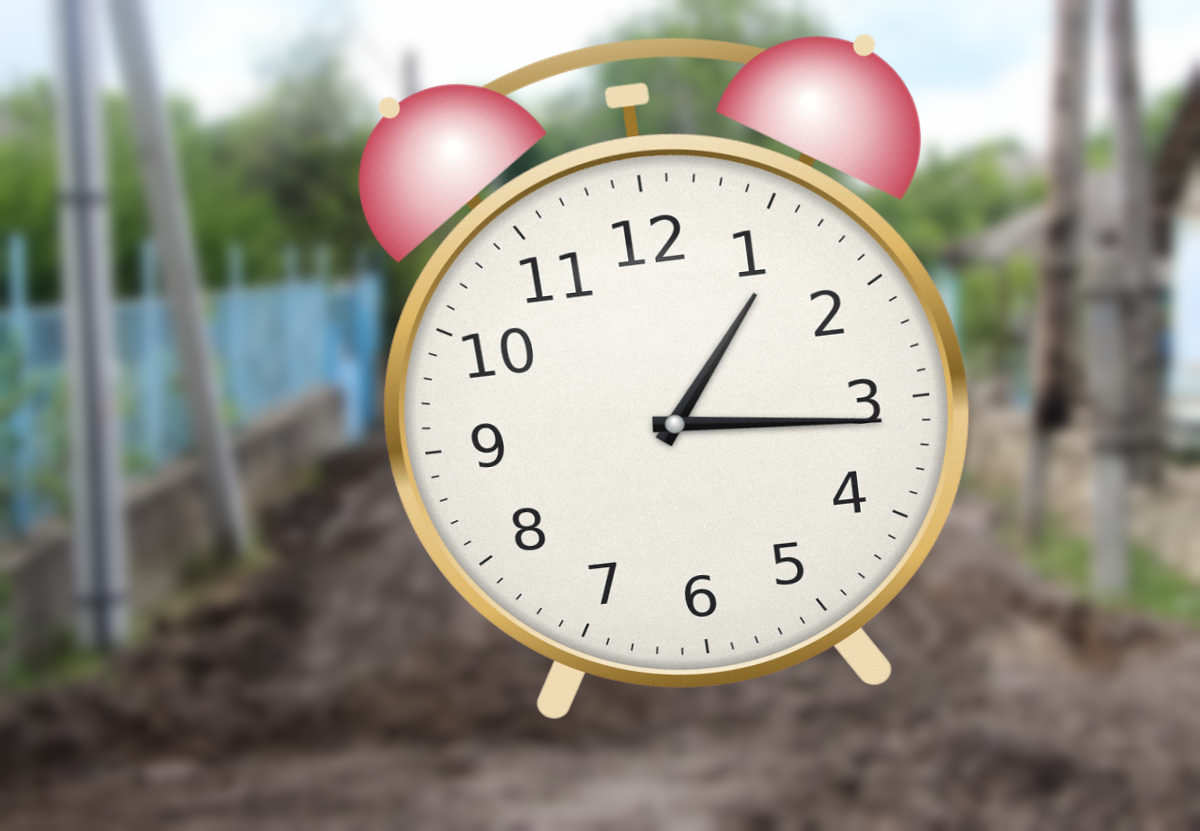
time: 1:16
